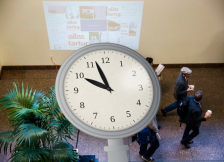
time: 9:57
